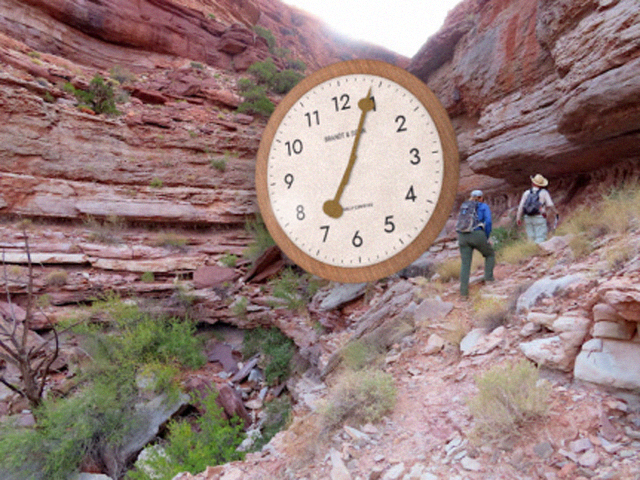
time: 7:04
